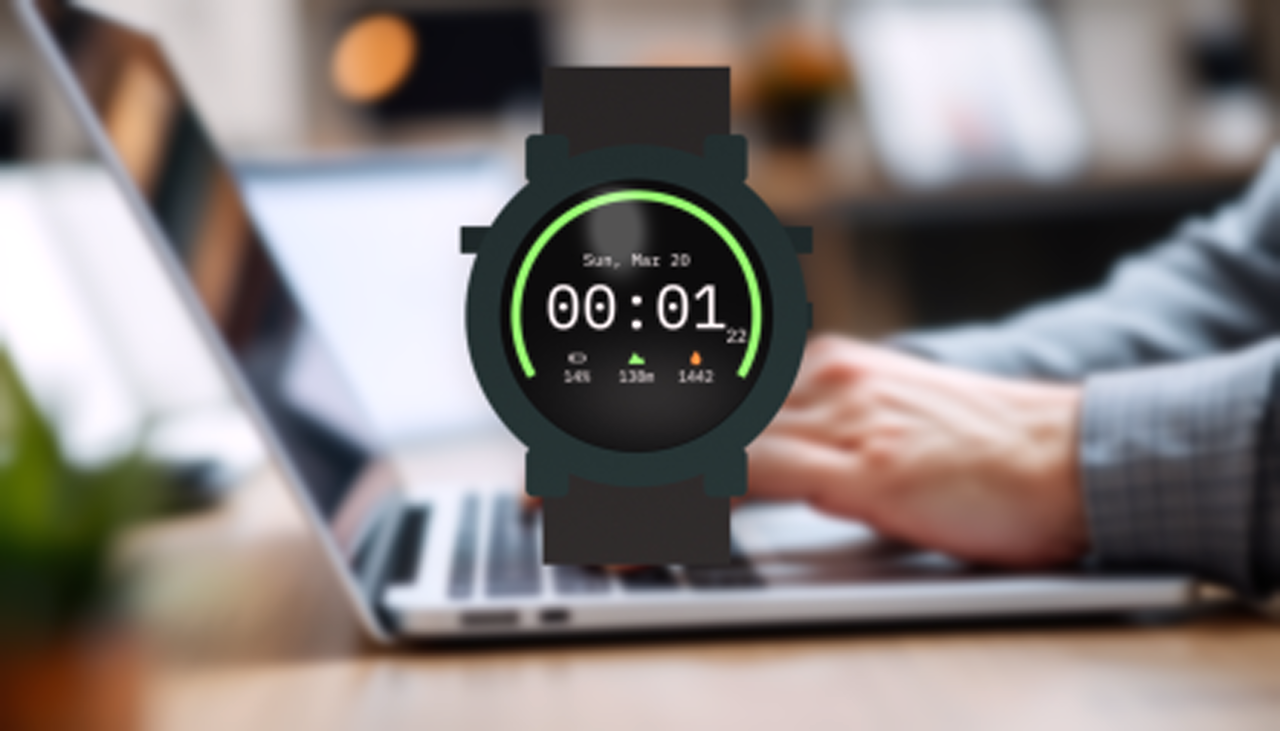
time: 0:01
